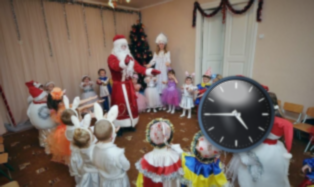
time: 4:45
